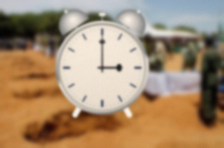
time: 3:00
